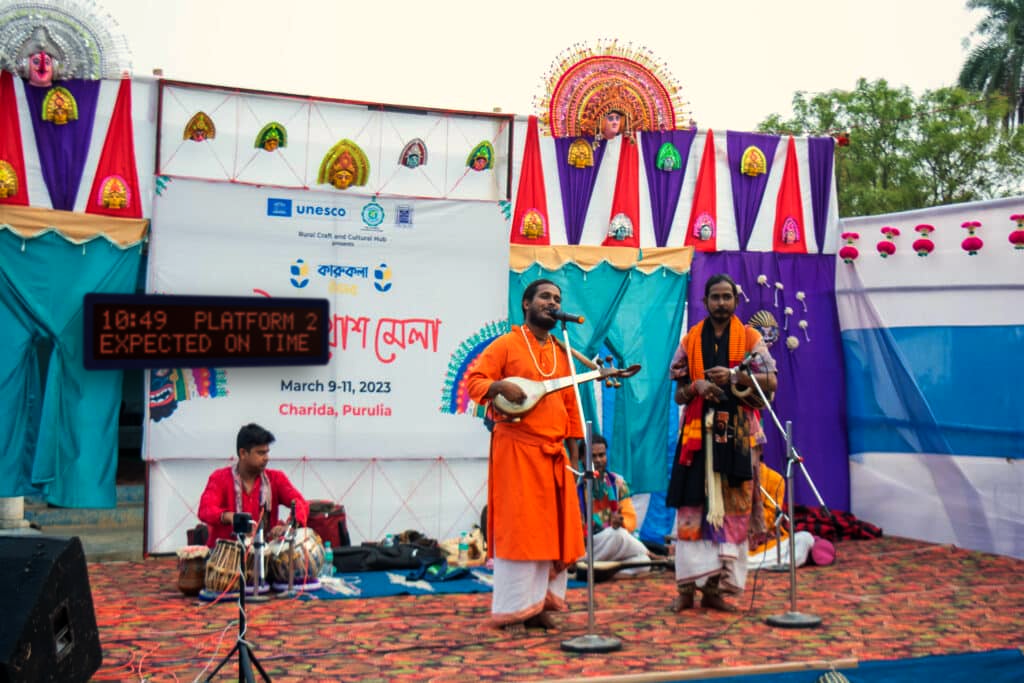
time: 10:49
